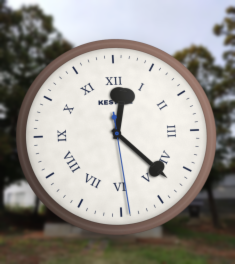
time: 12:22:29
